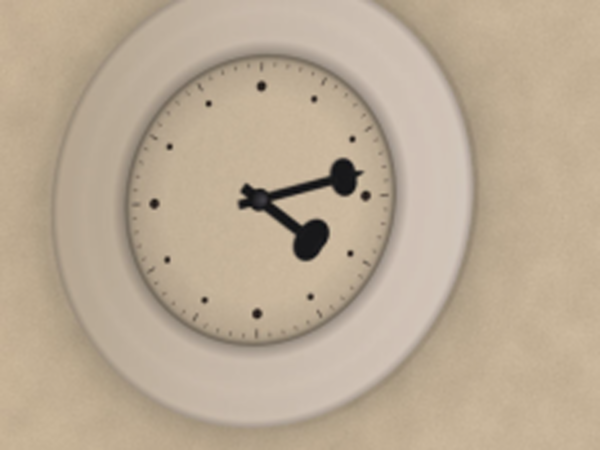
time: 4:13
